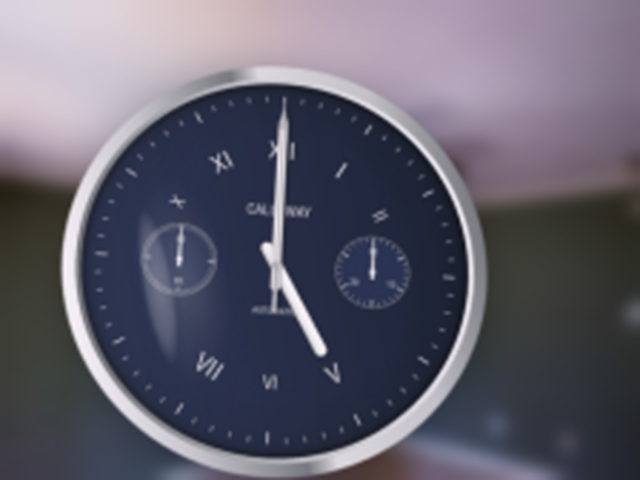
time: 5:00
